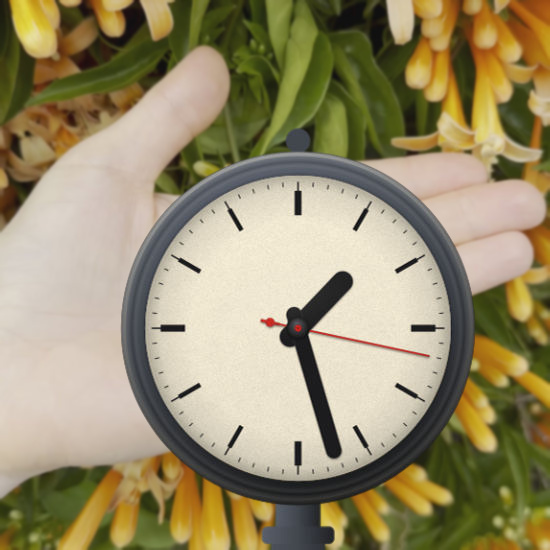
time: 1:27:17
